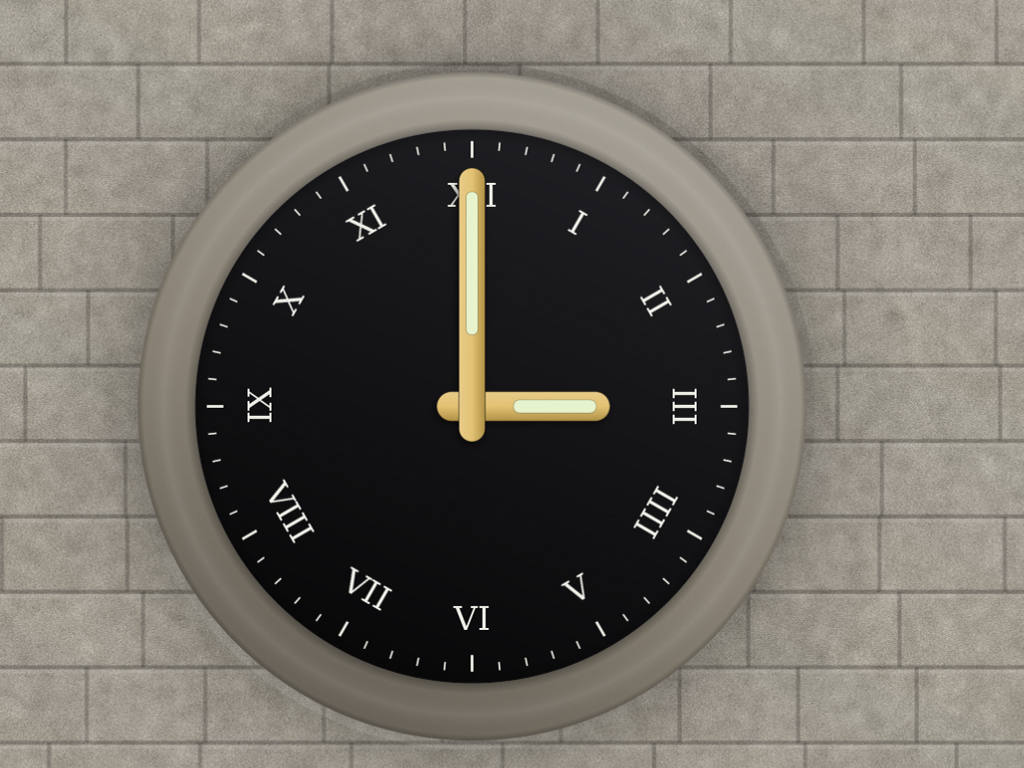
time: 3:00
